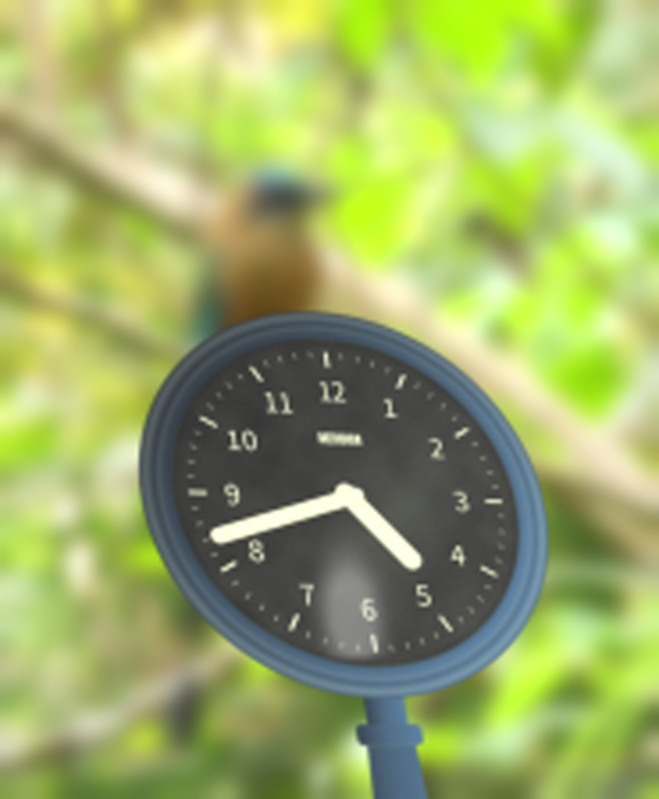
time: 4:42
